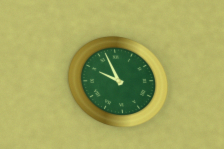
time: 9:57
